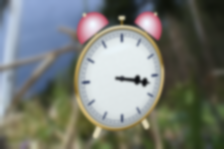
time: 3:17
